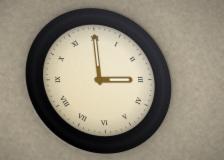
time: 3:00
